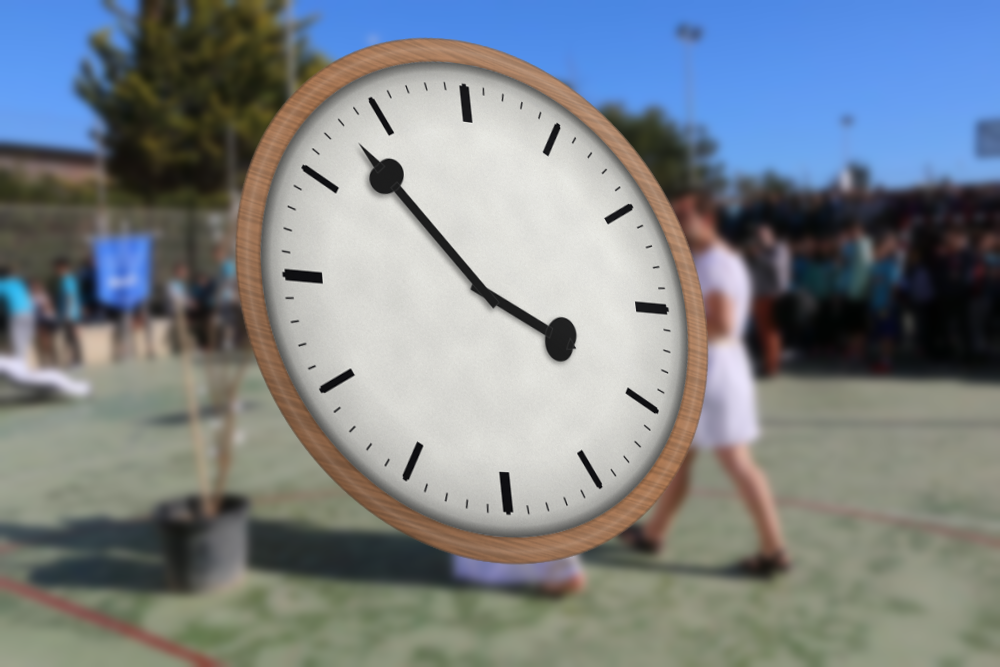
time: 3:53
